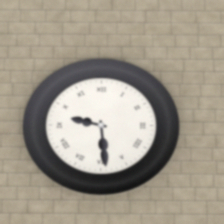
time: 9:29
